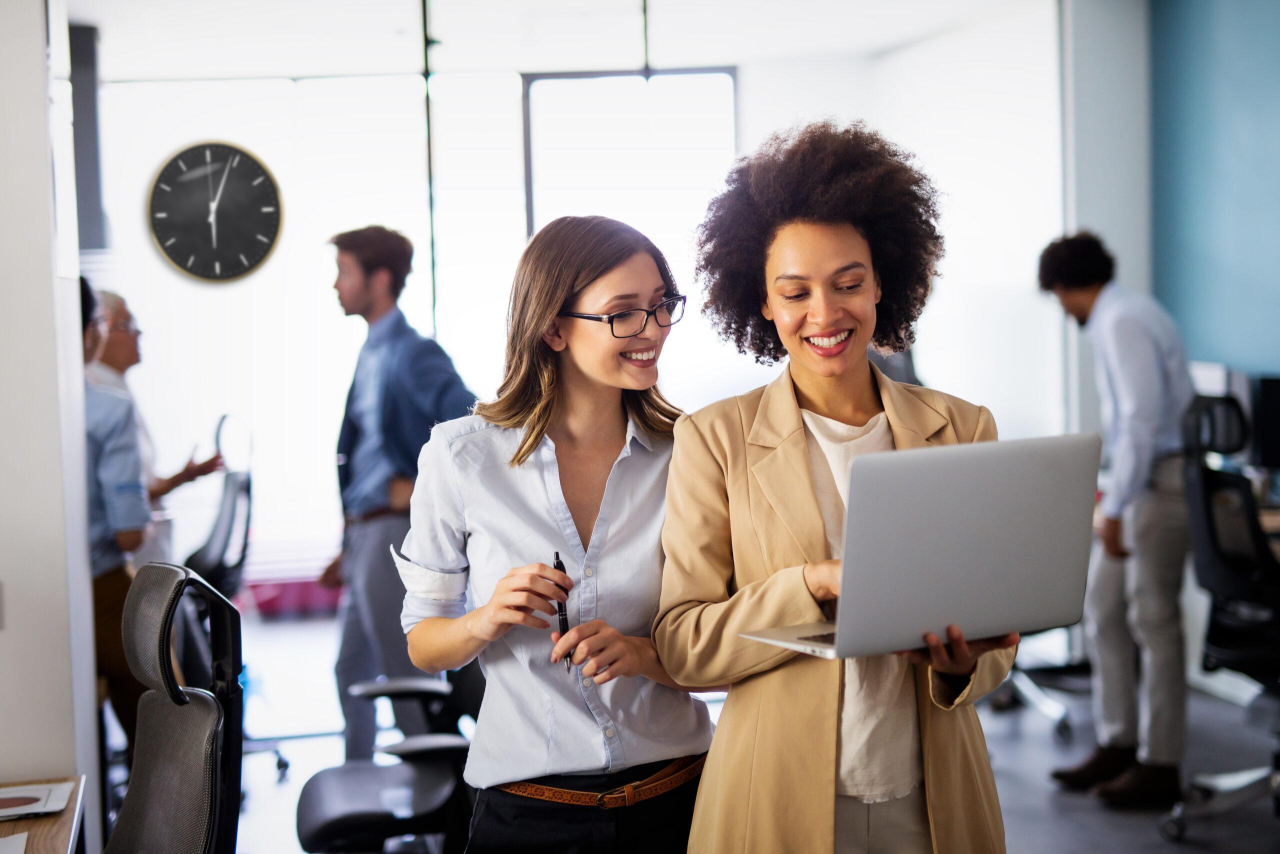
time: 6:04:00
